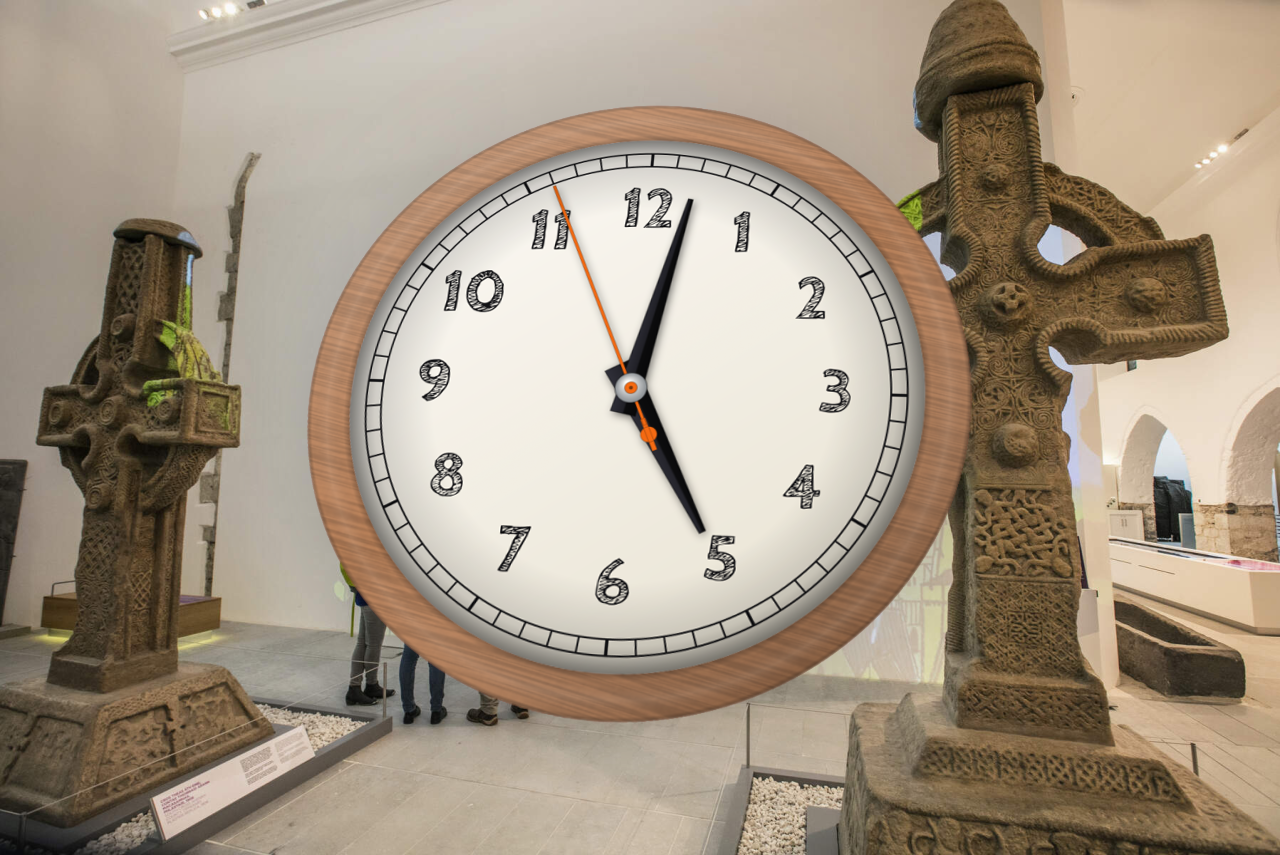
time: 5:01:56
